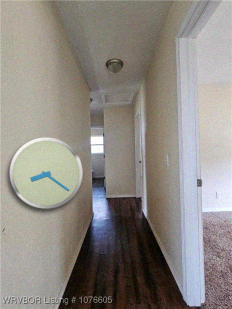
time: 8:21
